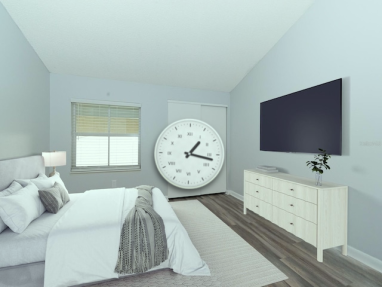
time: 1:17
